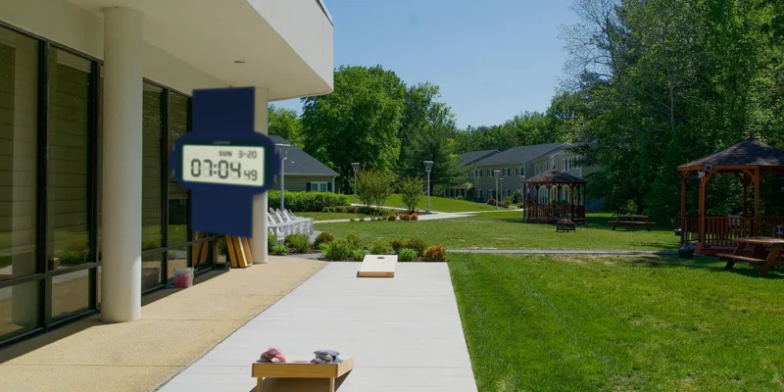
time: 7:04
